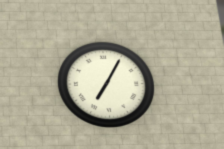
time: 7:05
